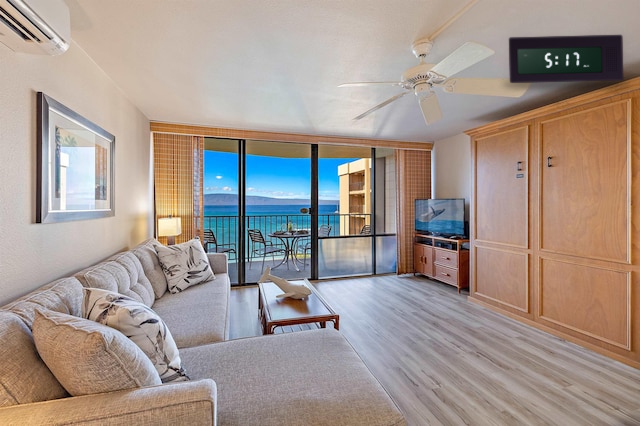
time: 5:17
